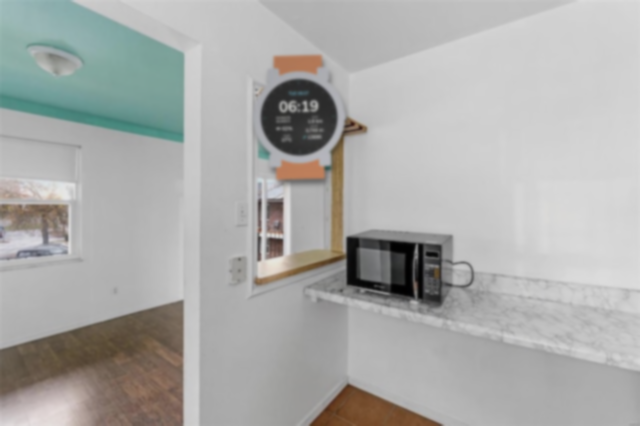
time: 6:19
